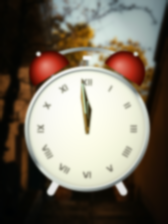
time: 11:59
